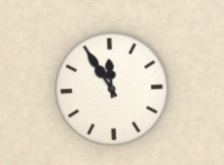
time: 11:55
